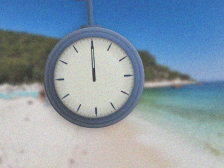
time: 12:00
